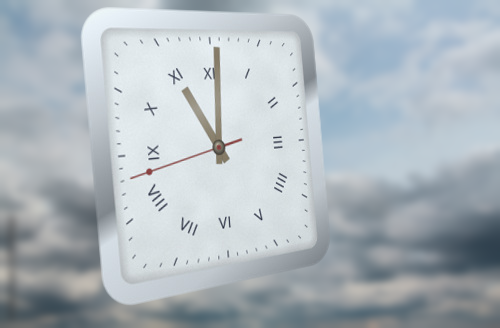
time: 11:00:43
